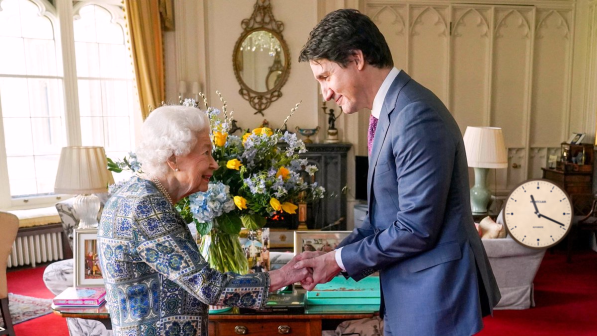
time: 11:19
